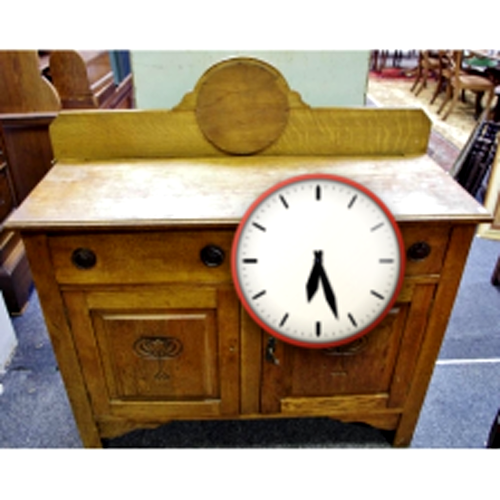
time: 6:27
